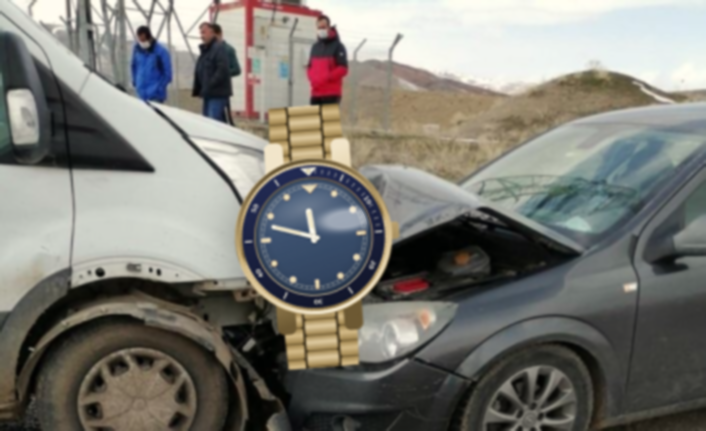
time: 11:48
